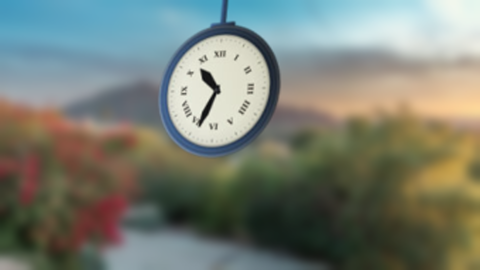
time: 10:34
